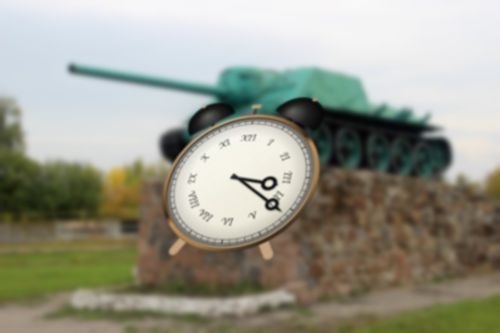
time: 3:21
